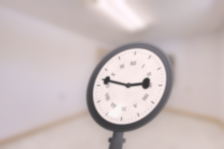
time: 2:47
